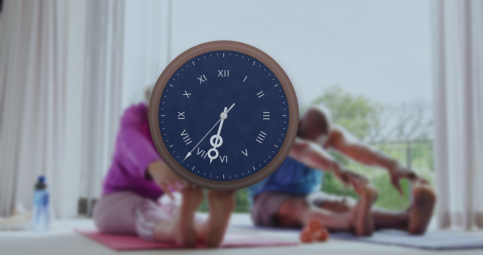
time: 6:32:37
